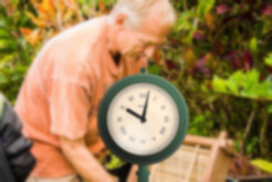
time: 10:02
